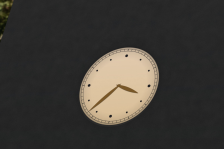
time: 3:37
